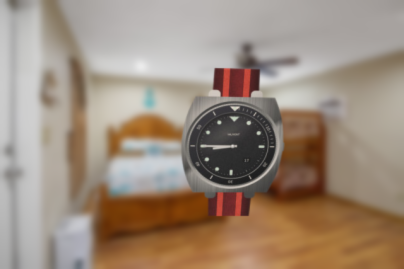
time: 8:45
